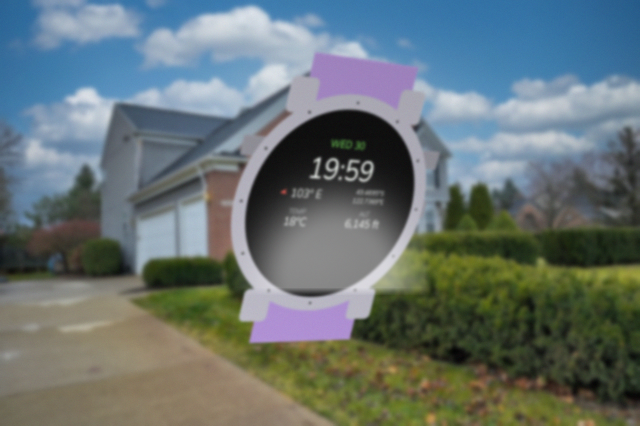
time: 19:59
